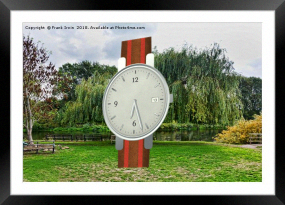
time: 6:27
